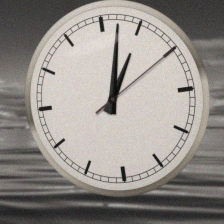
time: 1:02:10
